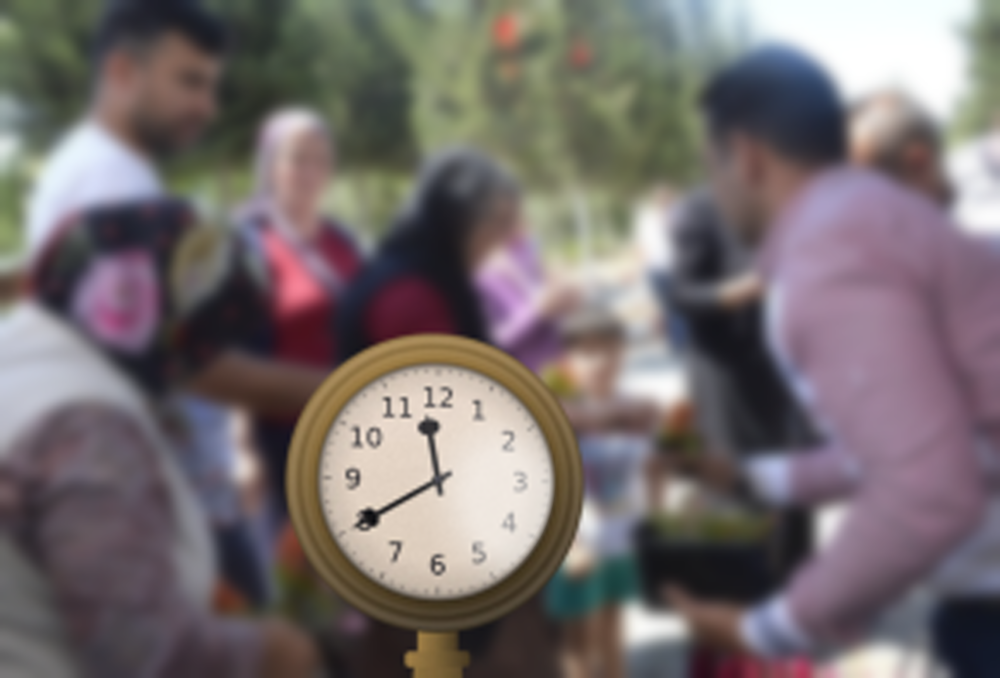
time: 11:40
